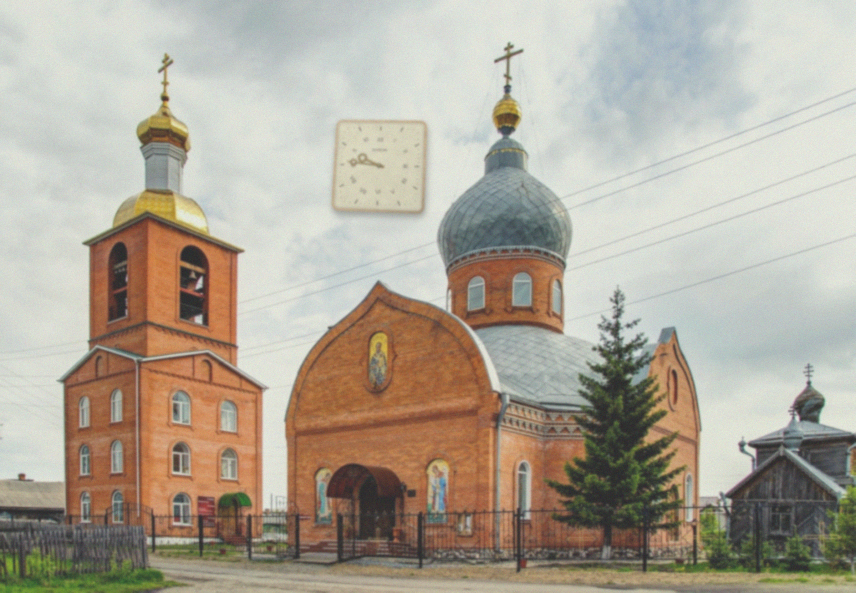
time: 9:46
